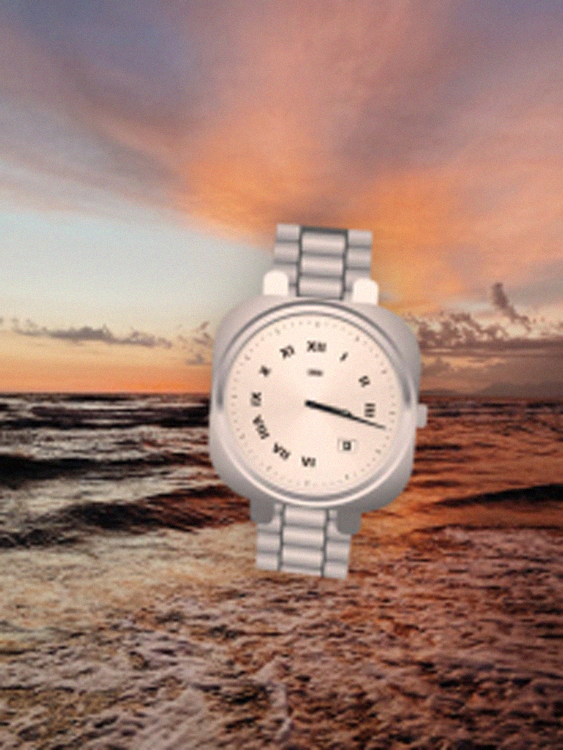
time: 3:17
